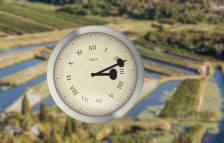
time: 3:12
